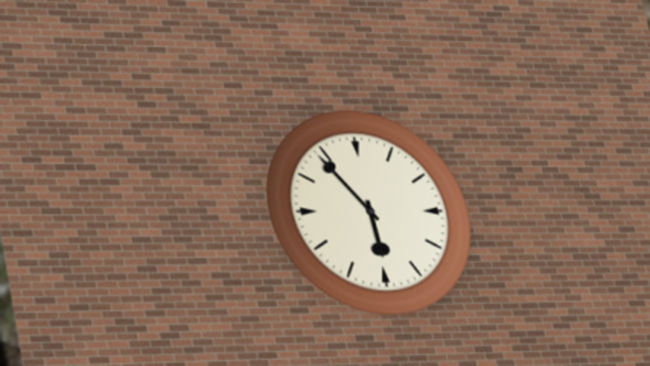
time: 5:54
